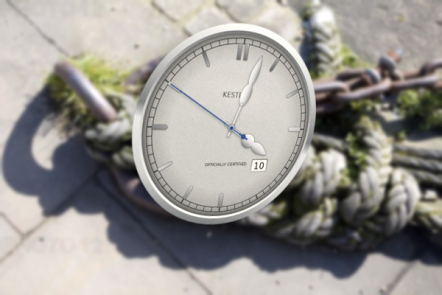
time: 4:02:50
